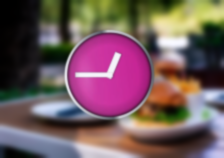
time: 12:45
